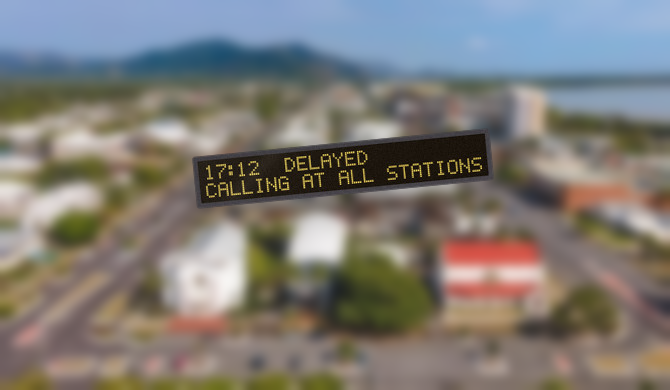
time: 17:12
